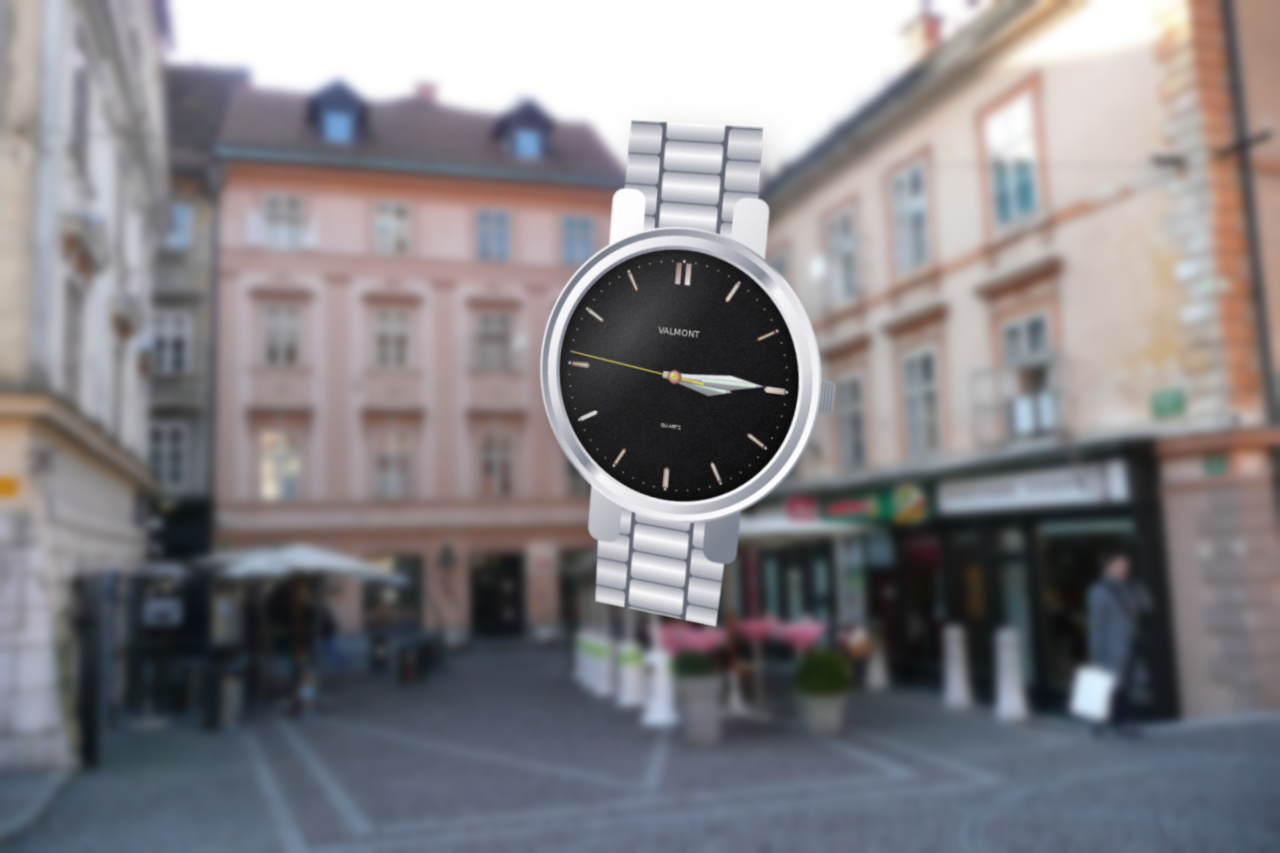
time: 3:14:46
